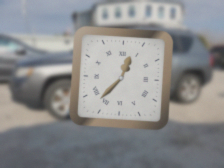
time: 12:37
